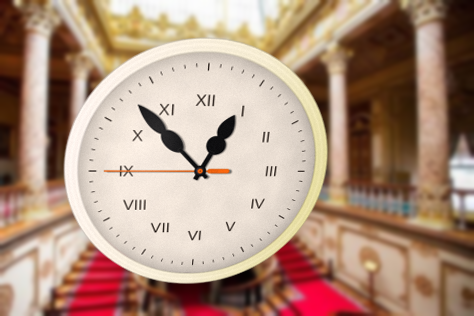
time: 12:52:45
